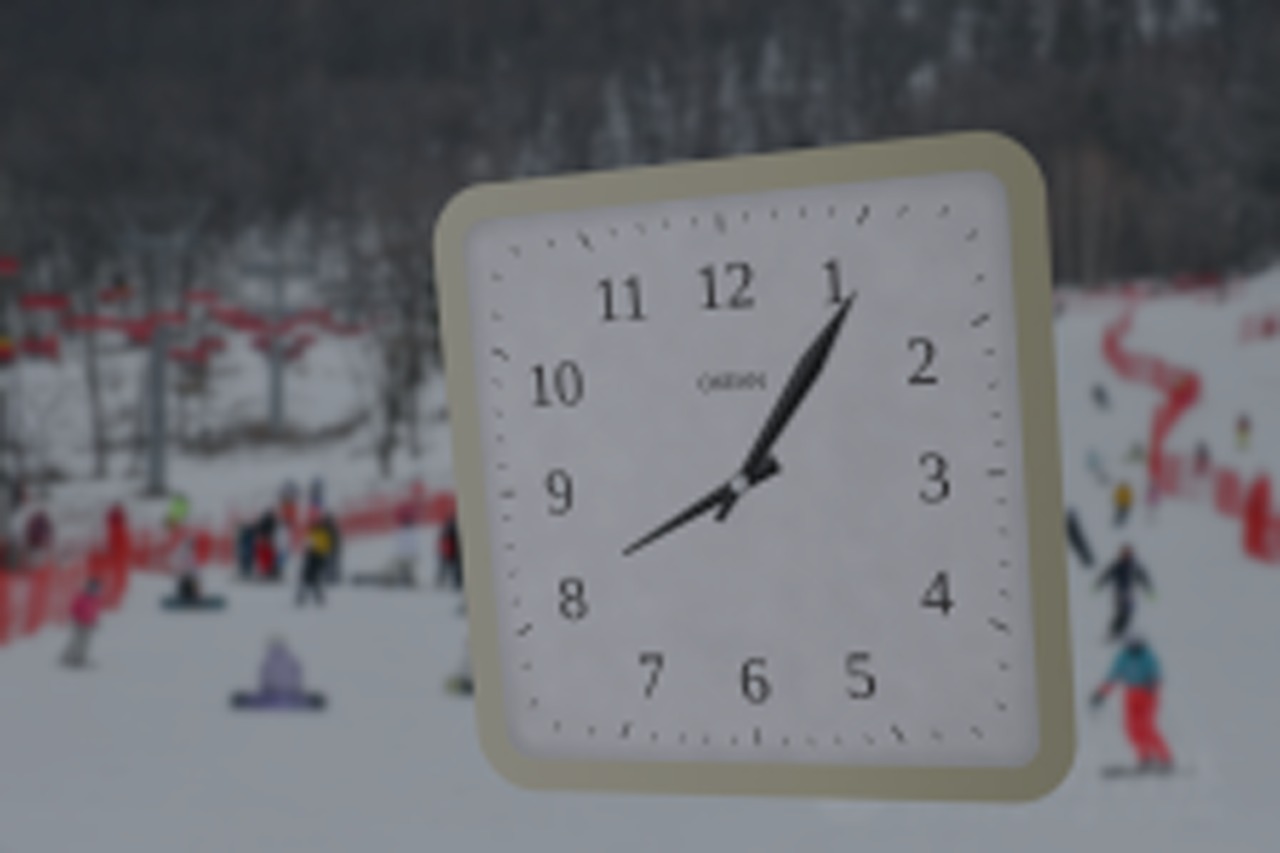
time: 8:06
